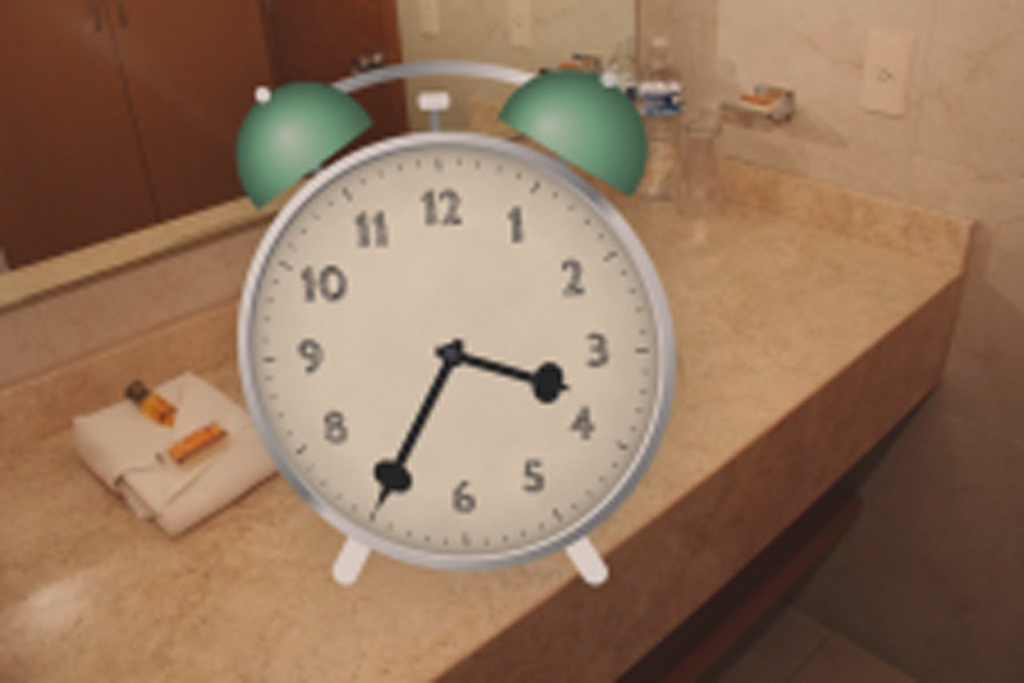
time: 3:35
